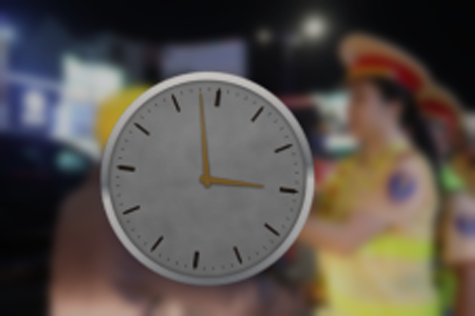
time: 2:58
